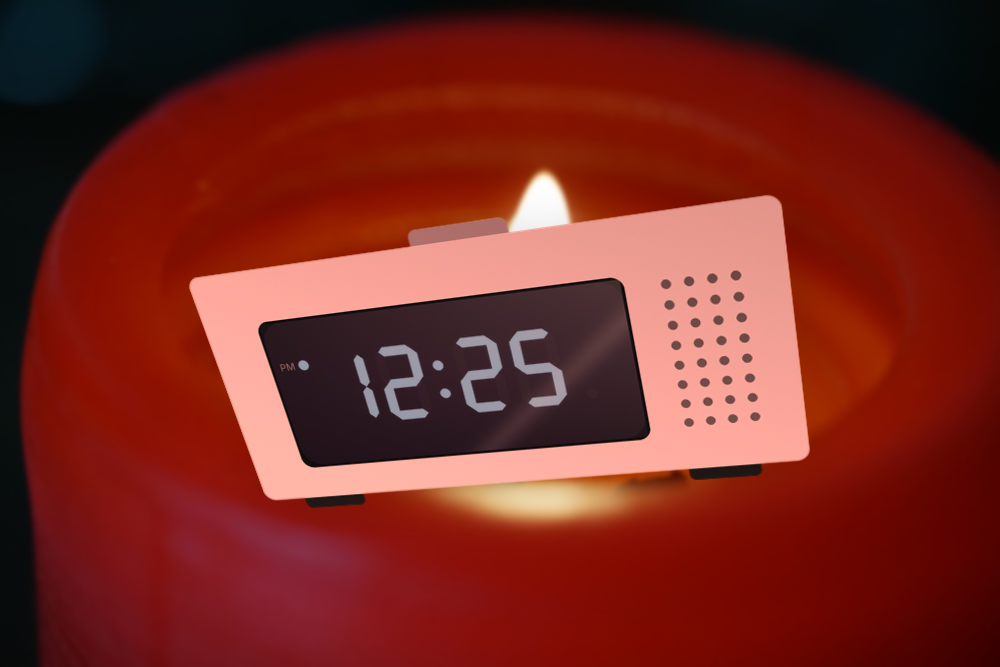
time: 12:25
